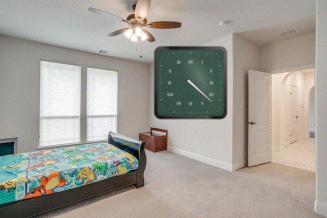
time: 4:22
